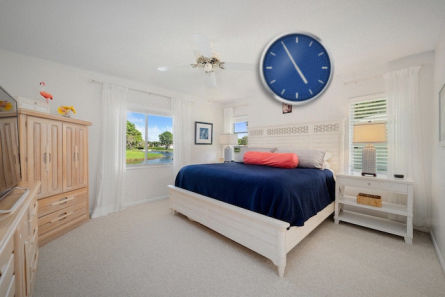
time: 4:55
